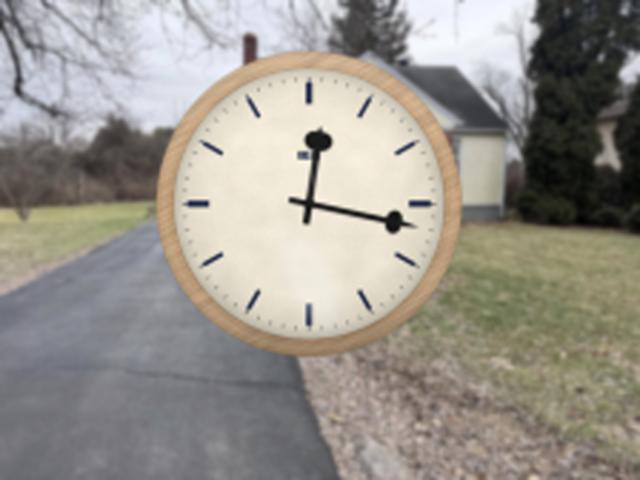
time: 12:17
